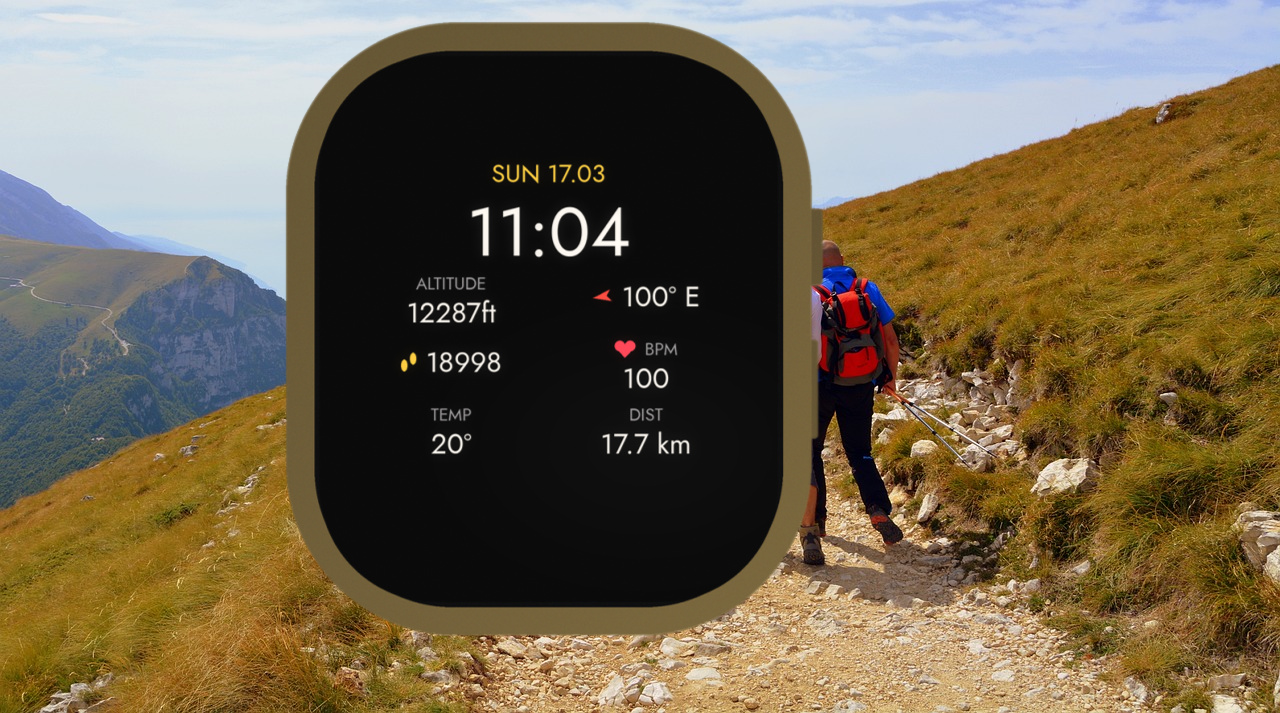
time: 11:04
